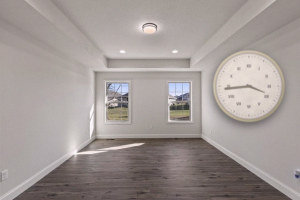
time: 3:44
